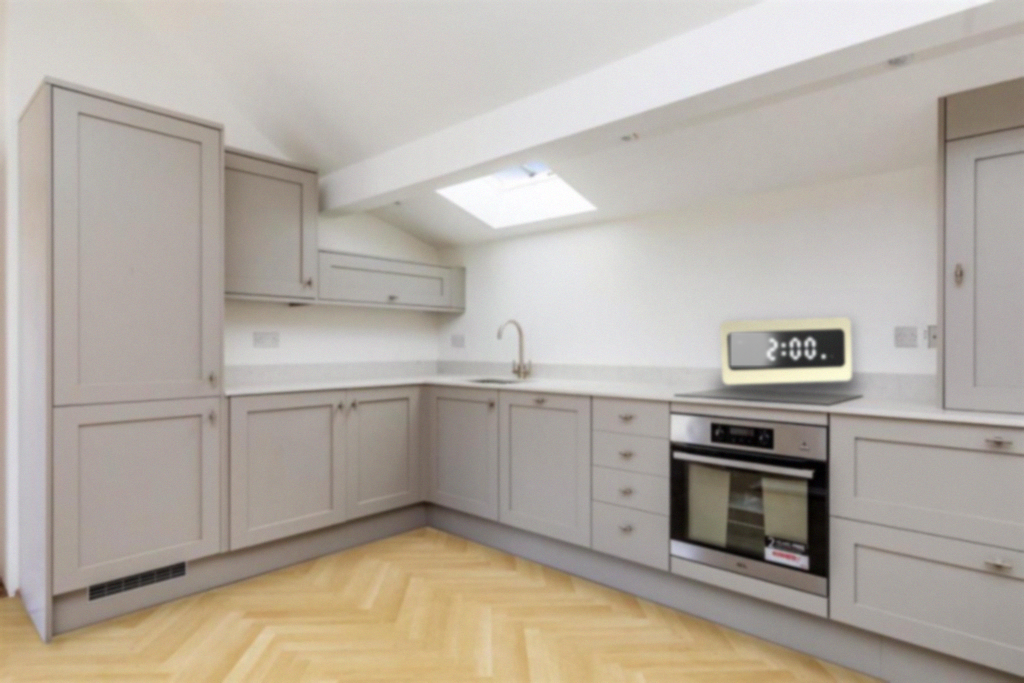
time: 2:00
